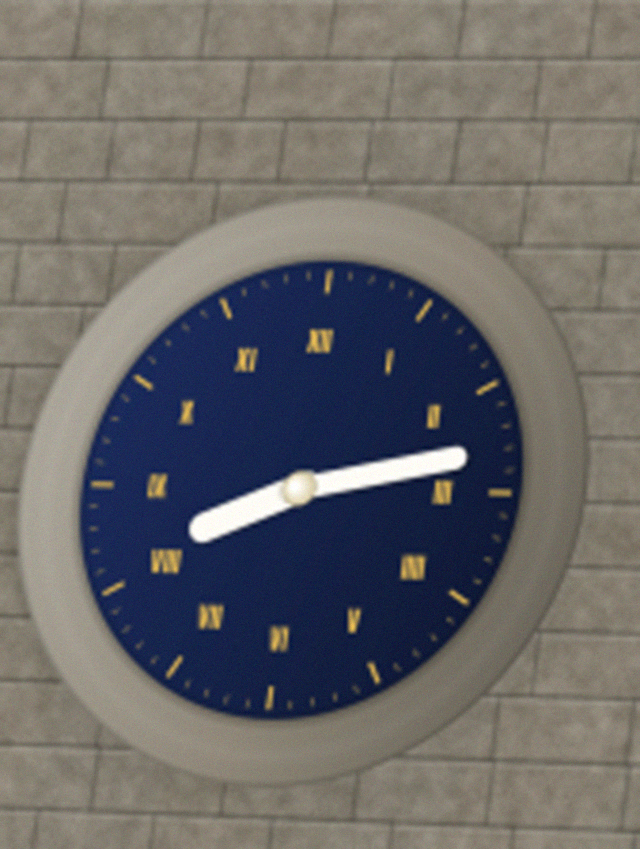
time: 8:13
